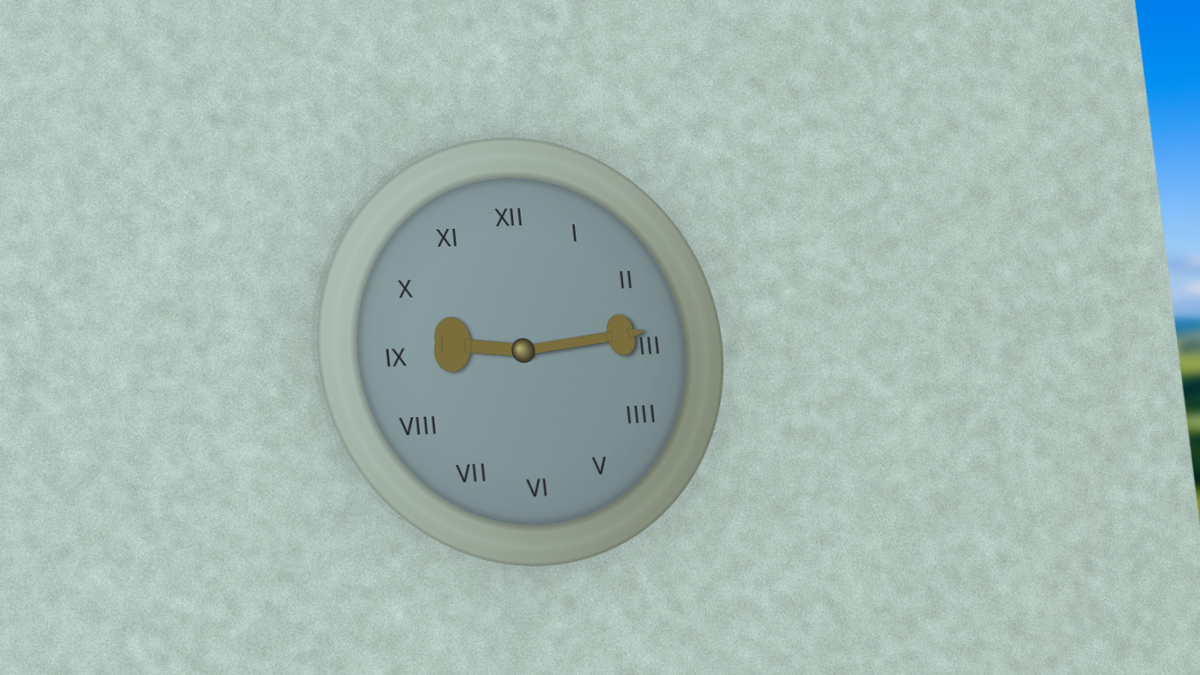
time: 9:14
